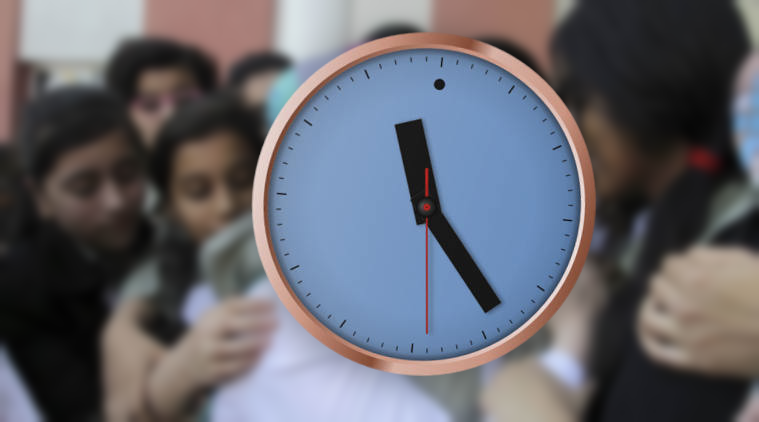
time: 11:23:29
